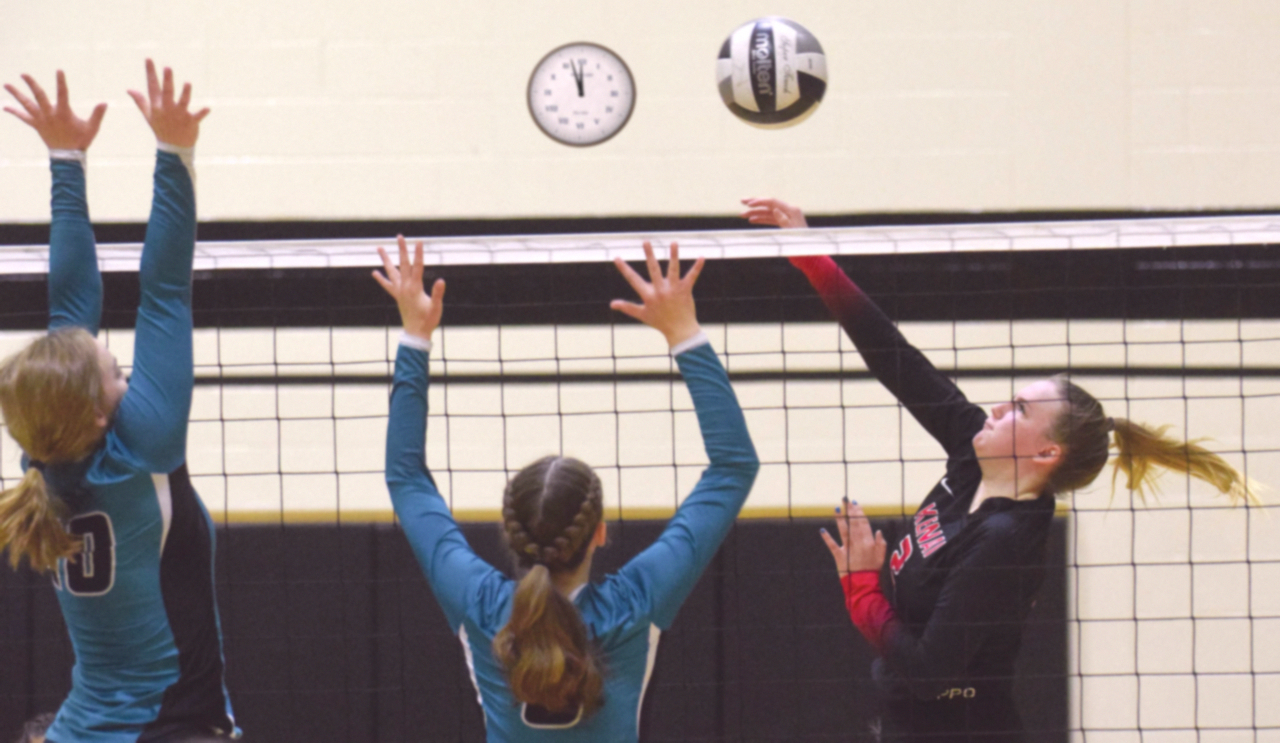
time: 11:57
